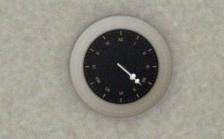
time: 4:22
